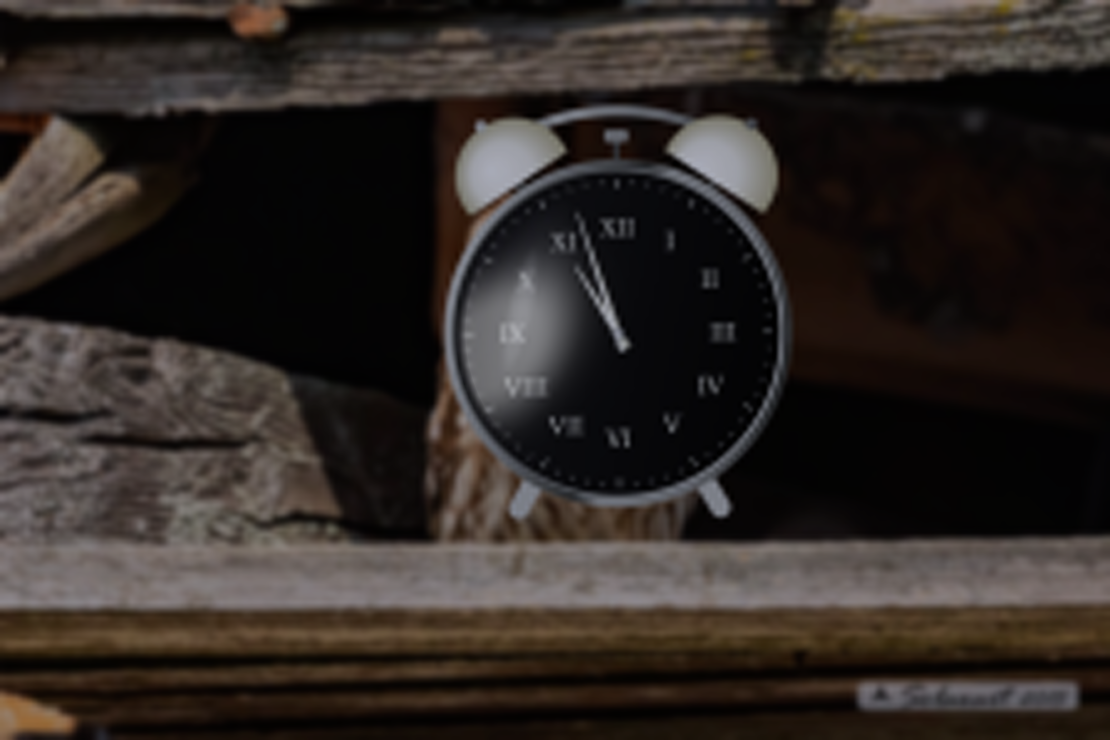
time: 10:57
